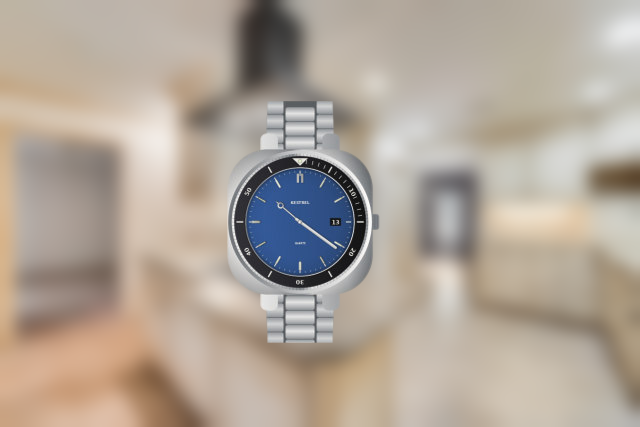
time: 10:21
